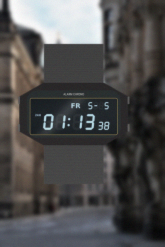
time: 1:13
